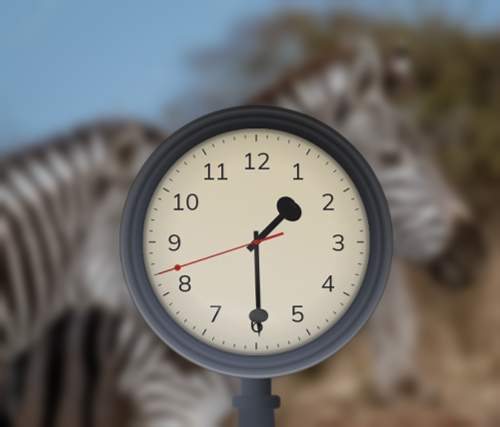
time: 1:29:42
